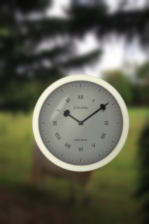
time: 10:09
